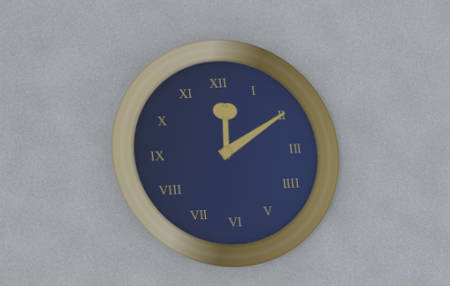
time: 12:10
